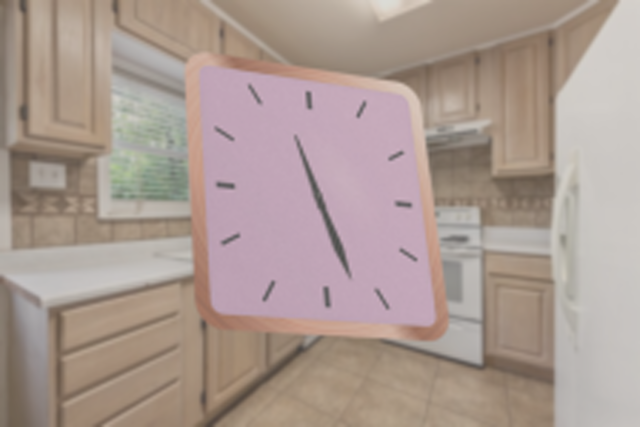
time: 11:27
